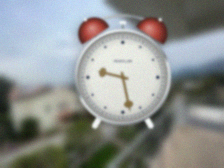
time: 9:28
